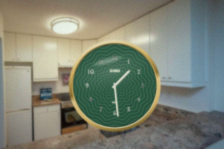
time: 1:29
